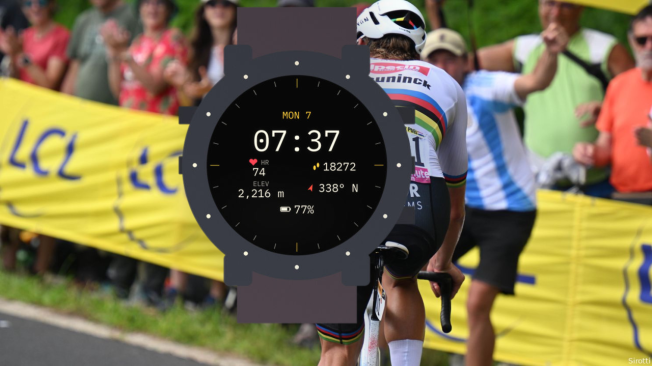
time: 7:37
